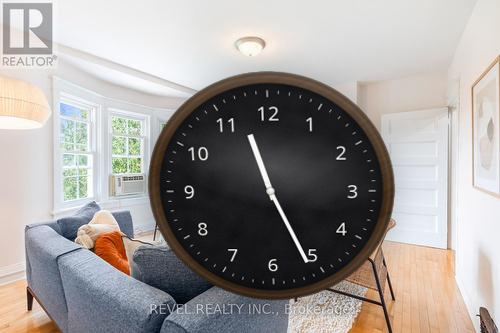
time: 11:26
